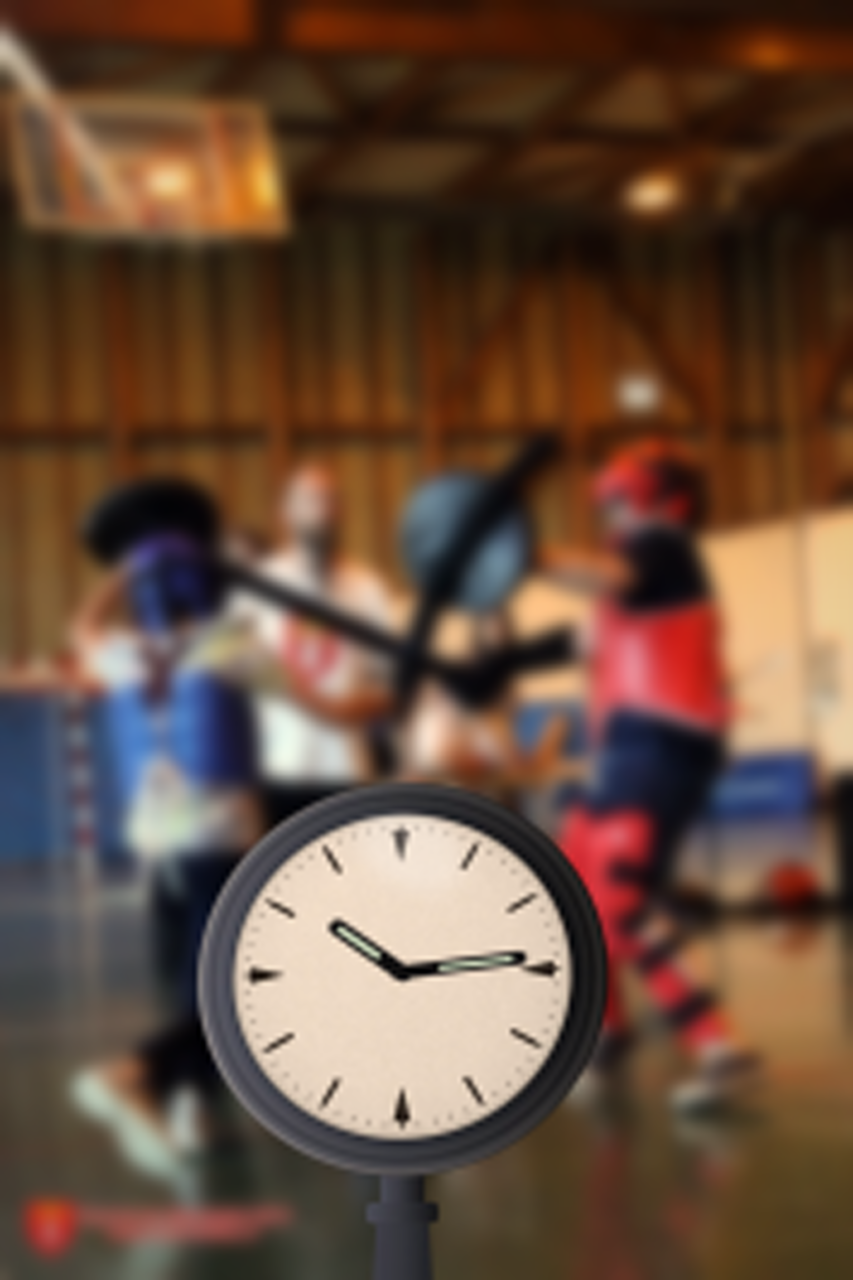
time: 10:14
